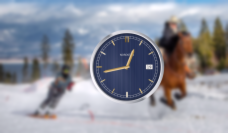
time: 12:43
